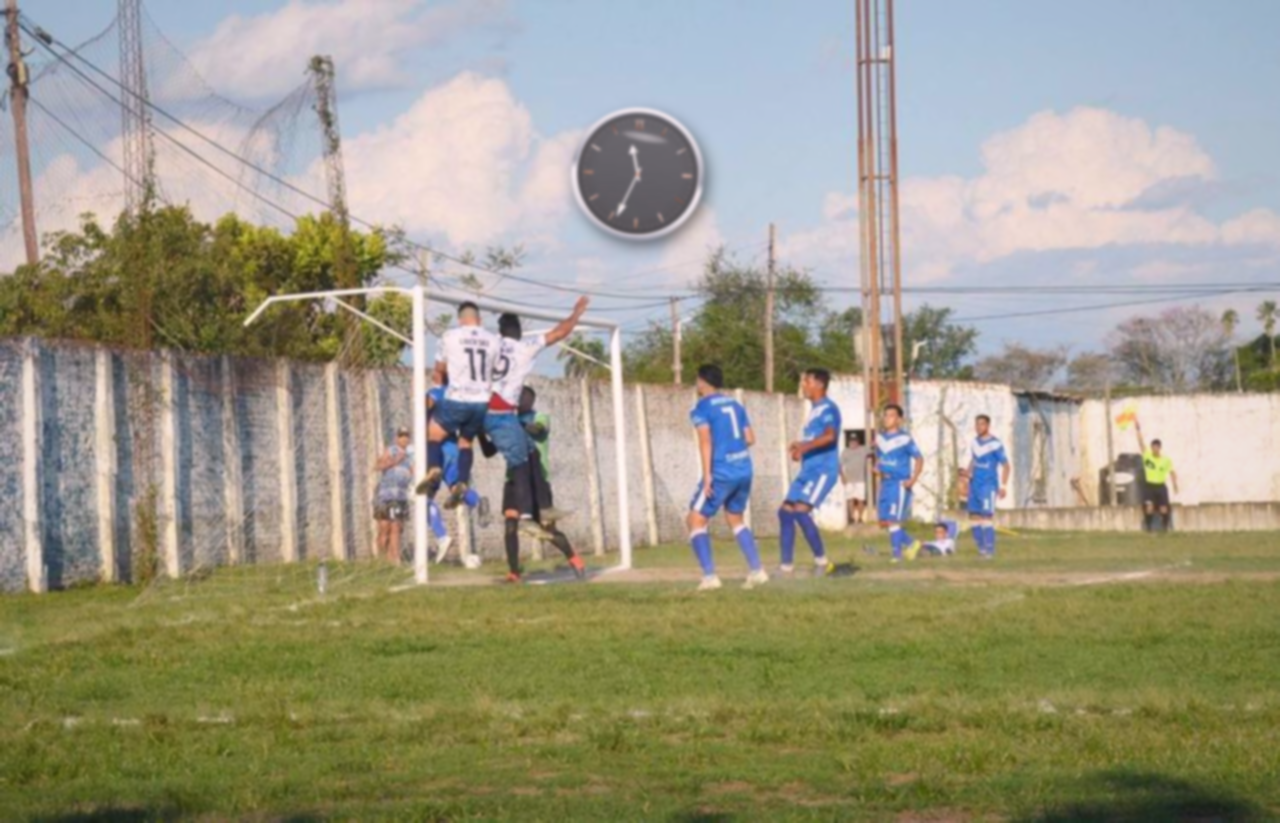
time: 11:34
